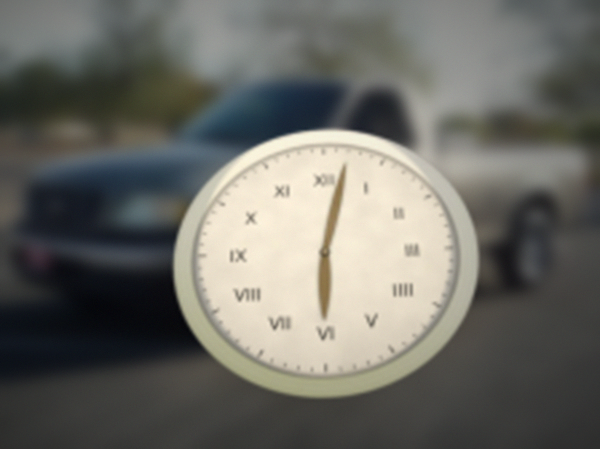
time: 6:02
